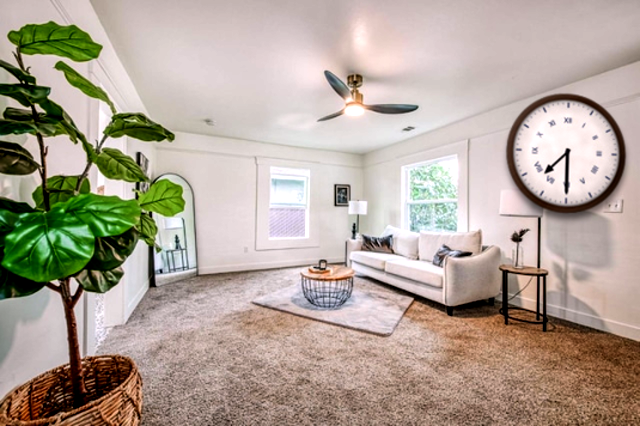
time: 7:30
